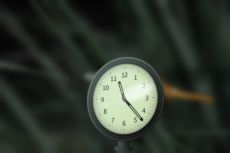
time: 11:23
